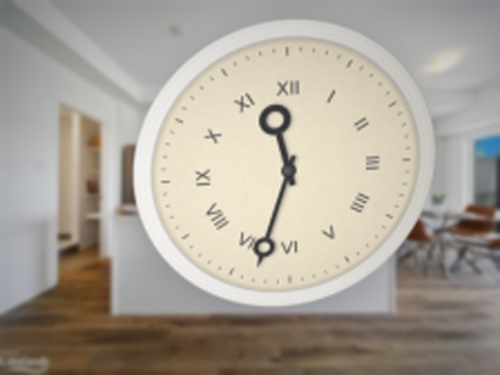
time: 11:33
